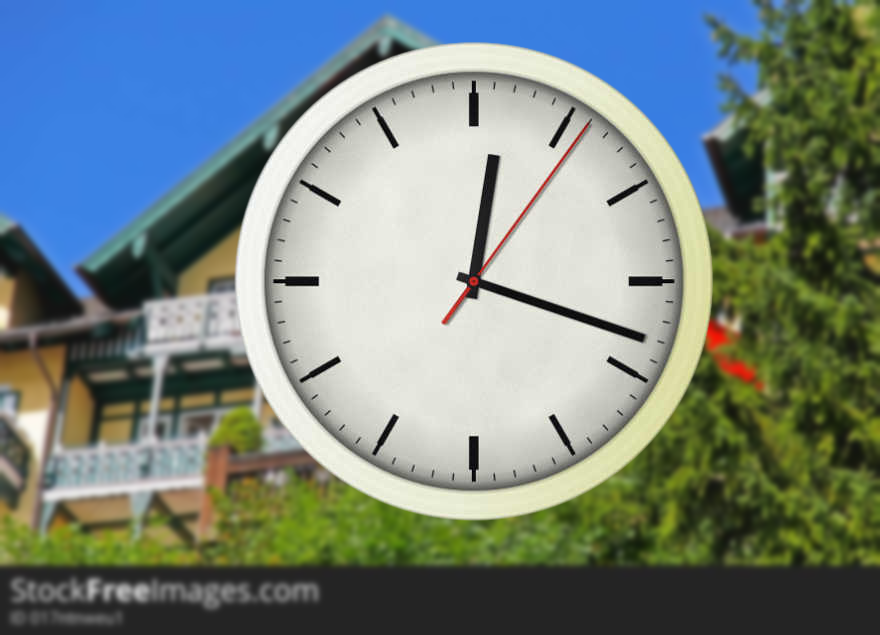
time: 12:18:06
